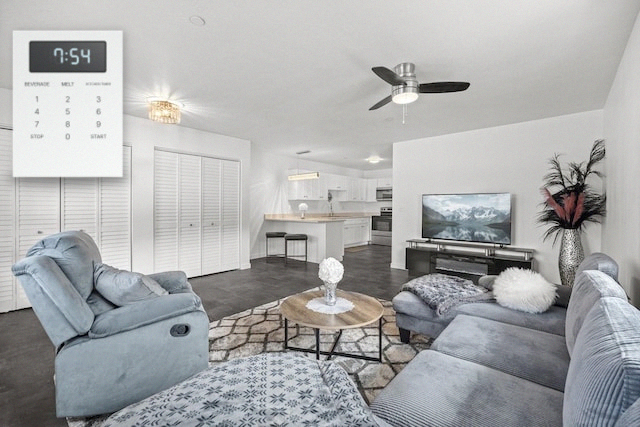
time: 7:54
